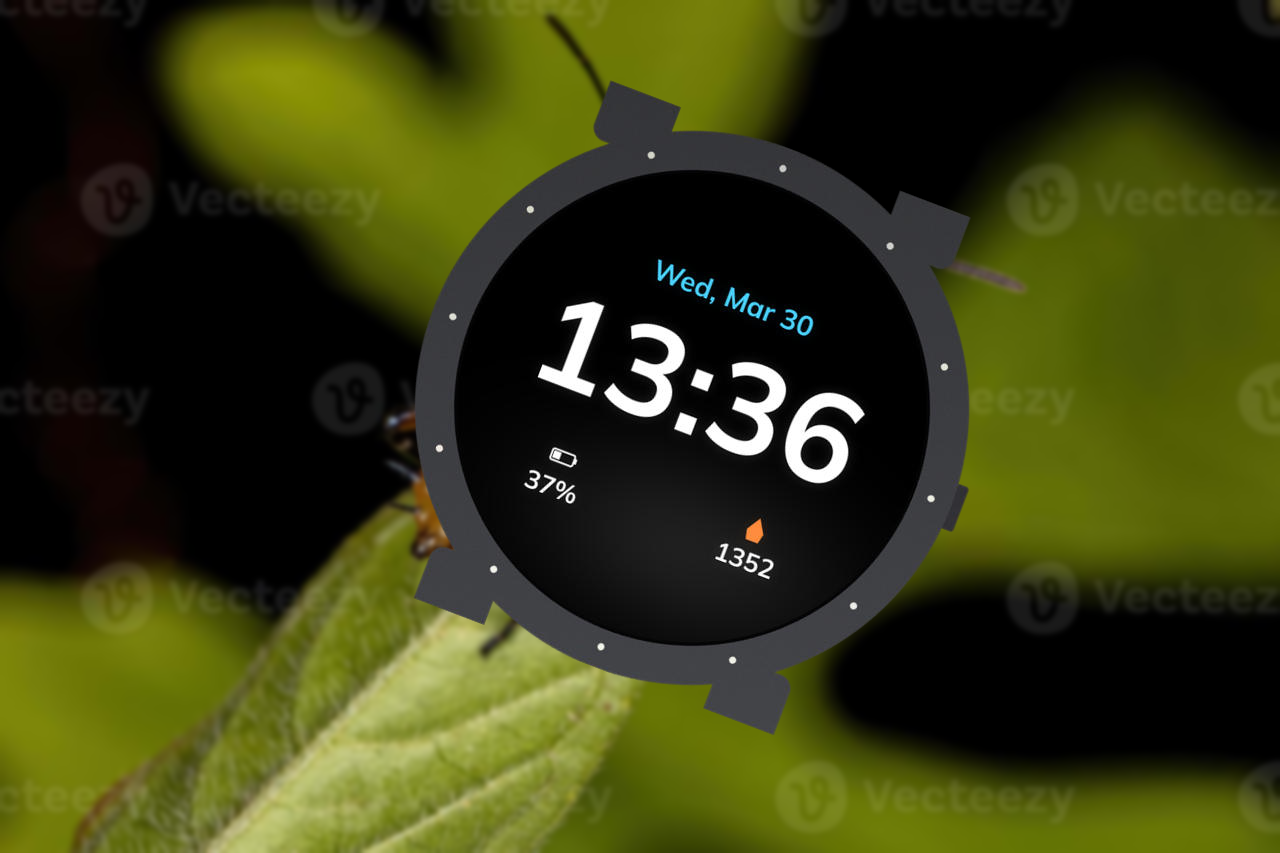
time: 13:36
